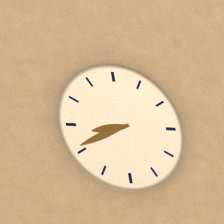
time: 8:41
